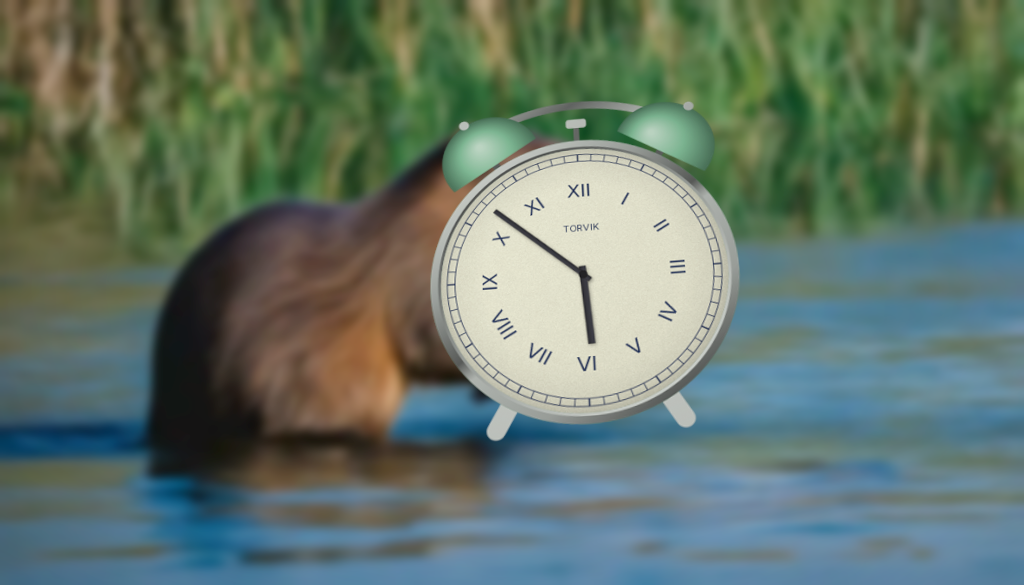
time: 5:52
